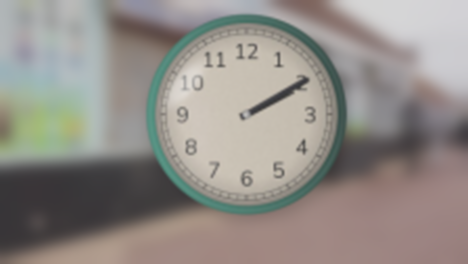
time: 2:10
